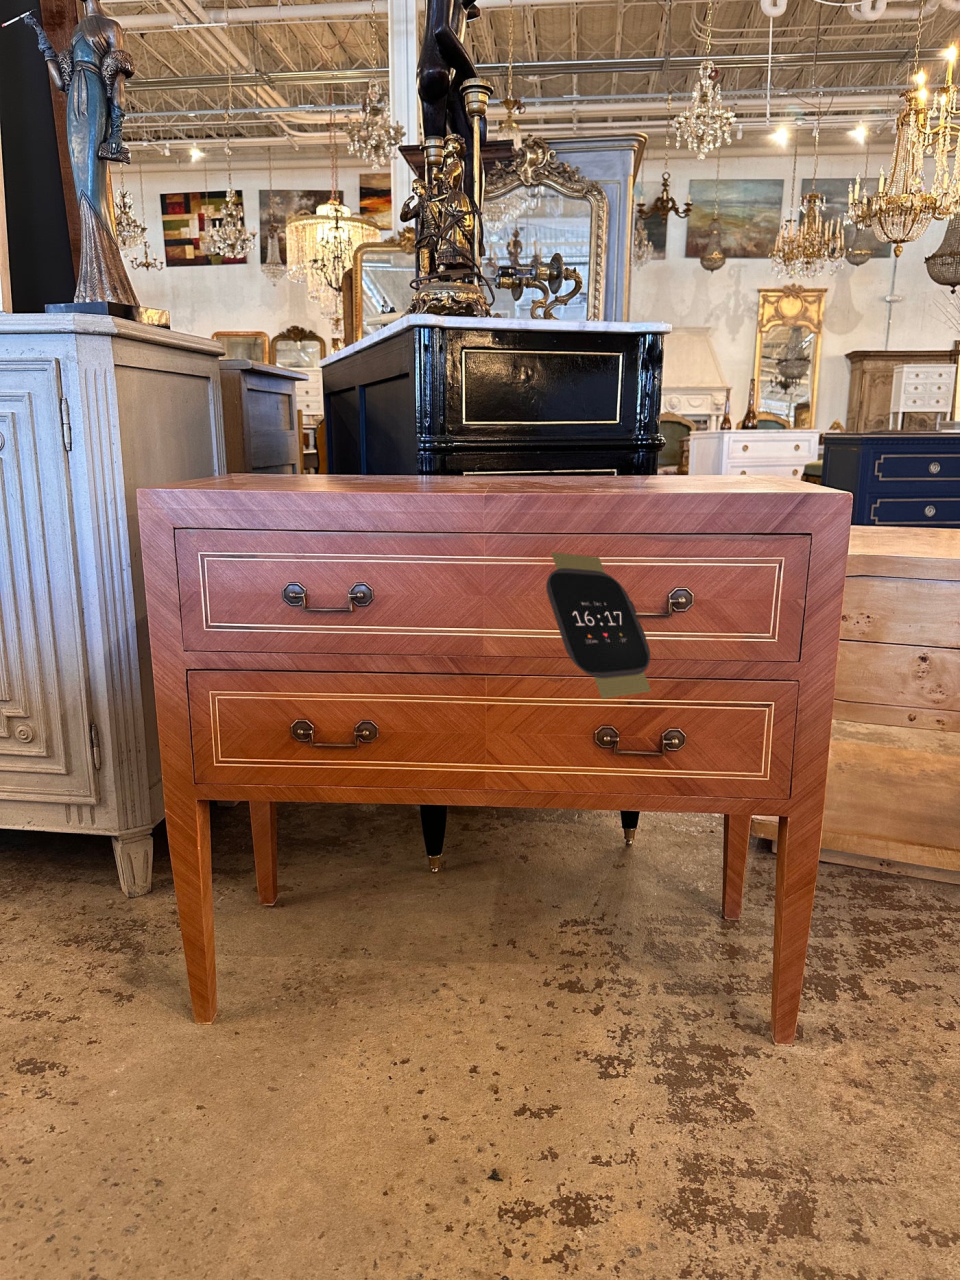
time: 16:17
